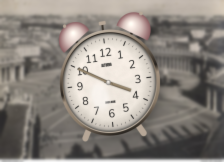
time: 3:50
